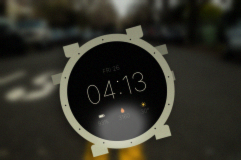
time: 4:13
